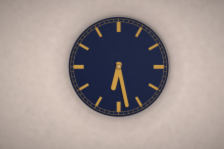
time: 6:28
